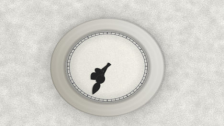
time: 7:34
